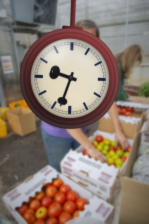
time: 9:33
